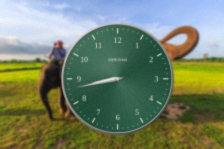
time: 8:43
